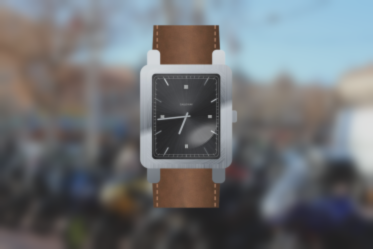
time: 6:44
